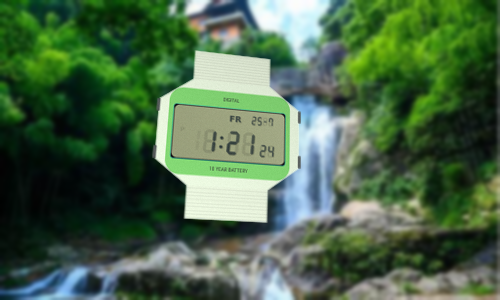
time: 1:21:24
